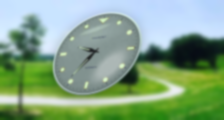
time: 9:36
